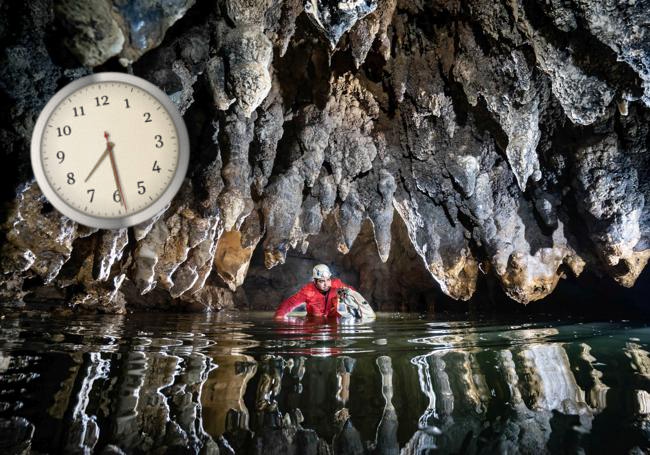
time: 7:29:29
